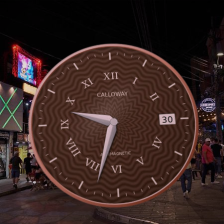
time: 9:33
